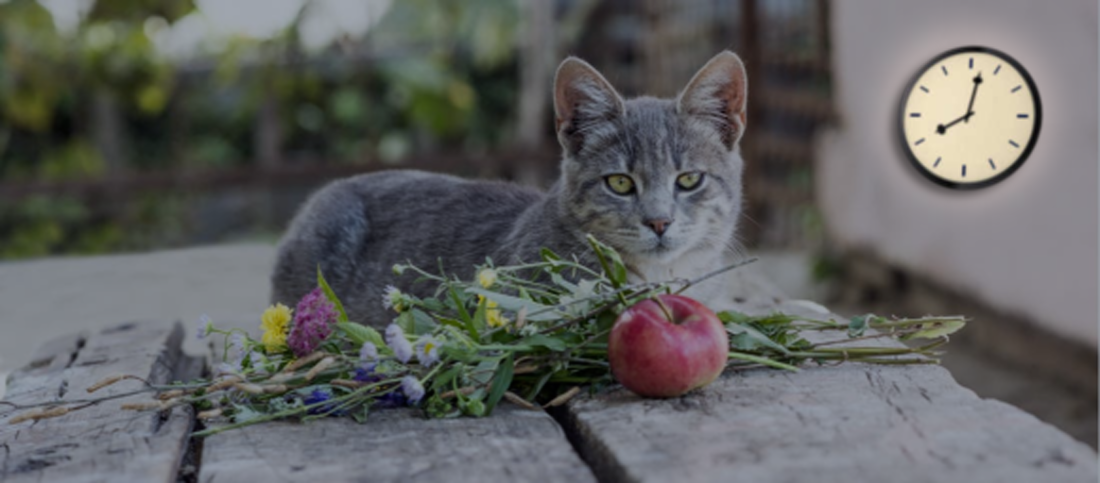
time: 8:02
